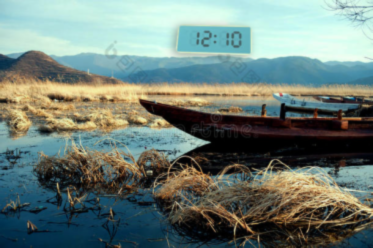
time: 12:10
